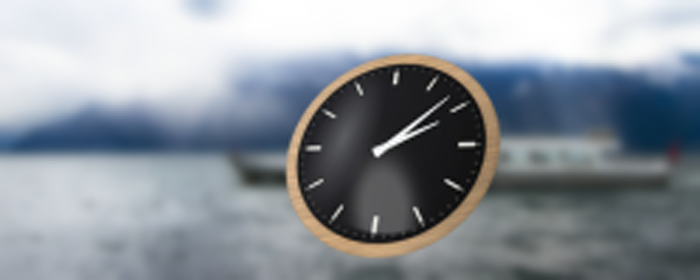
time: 2:08
